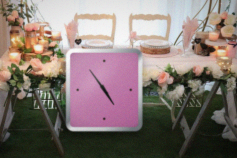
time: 4:54
